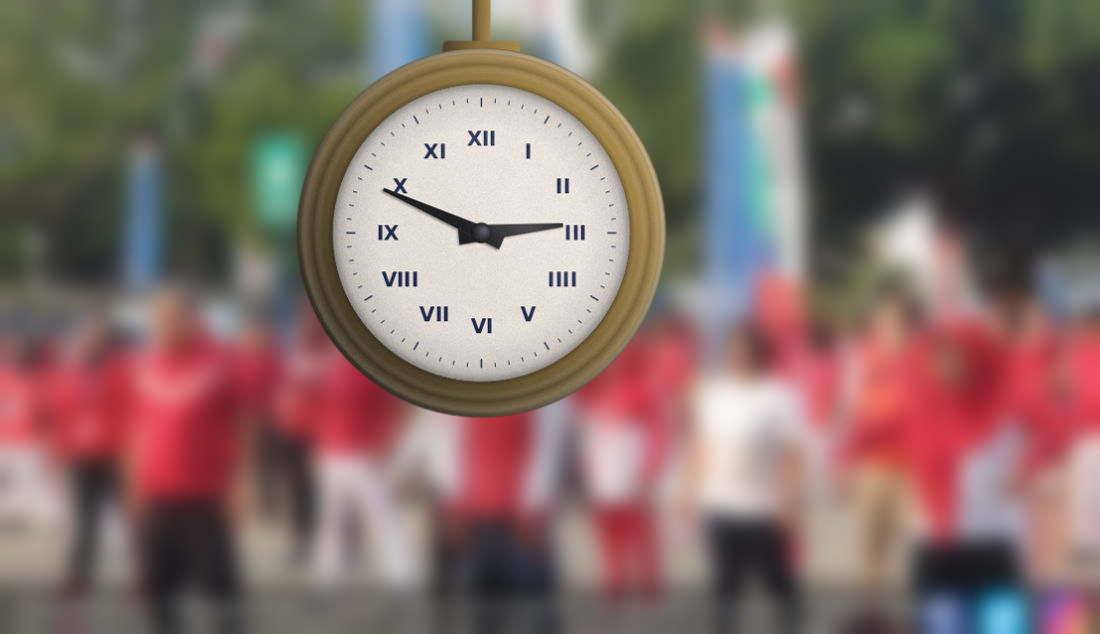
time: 2:49
